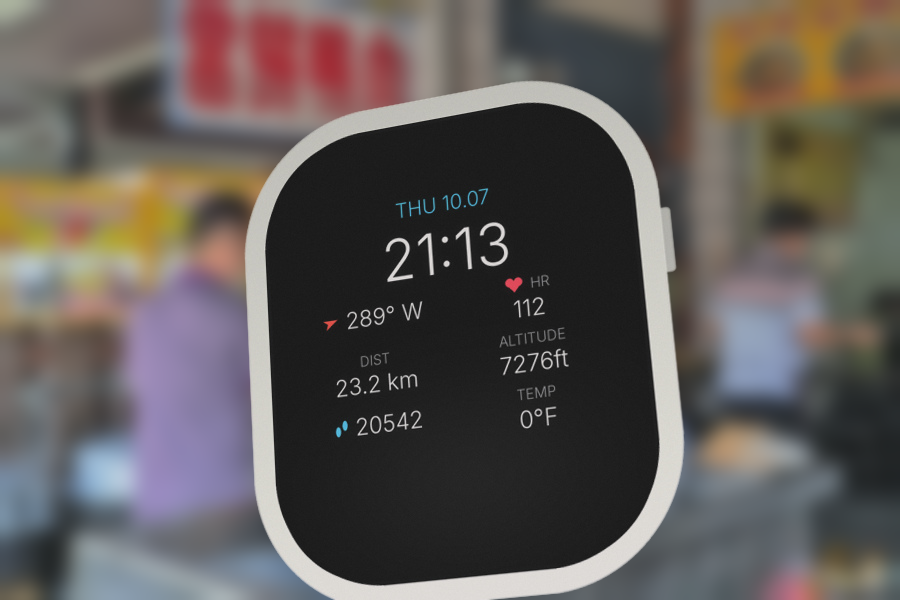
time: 21:13
